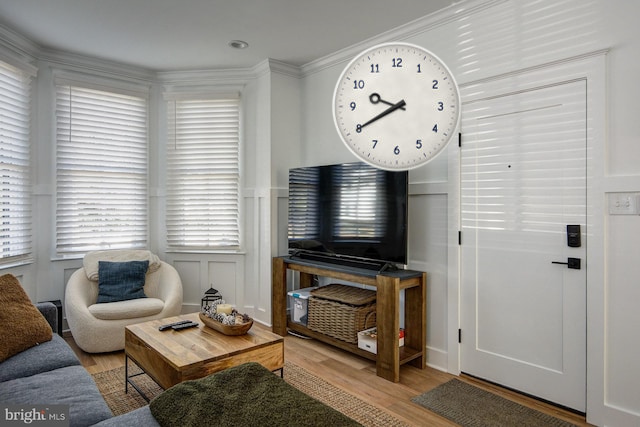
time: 9:40
